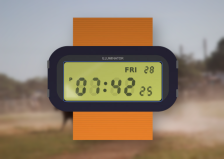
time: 7:42:25
